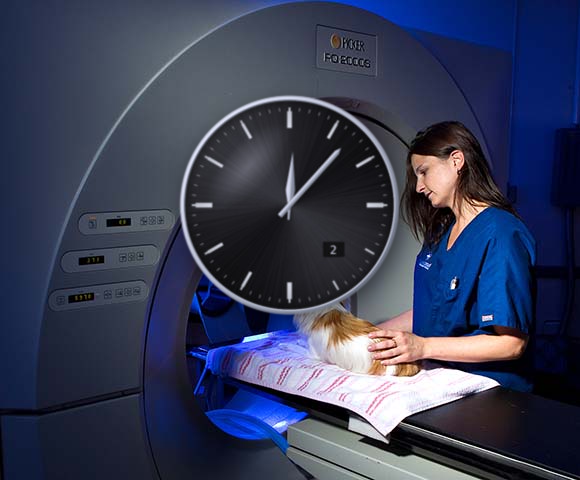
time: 12:07
